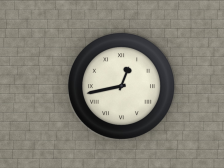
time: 12:43
